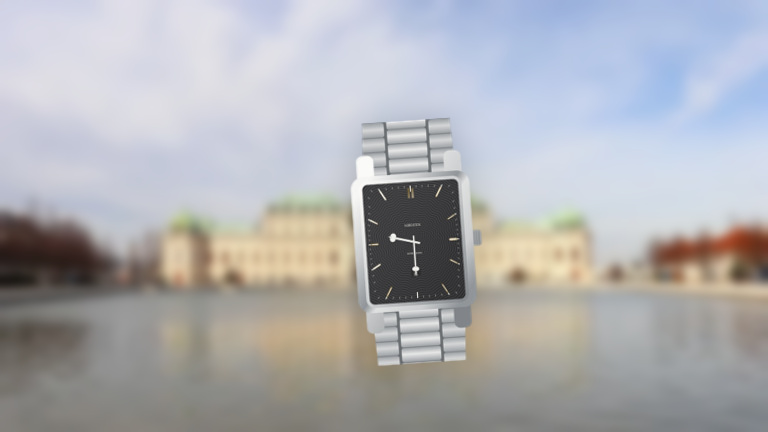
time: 9:30
